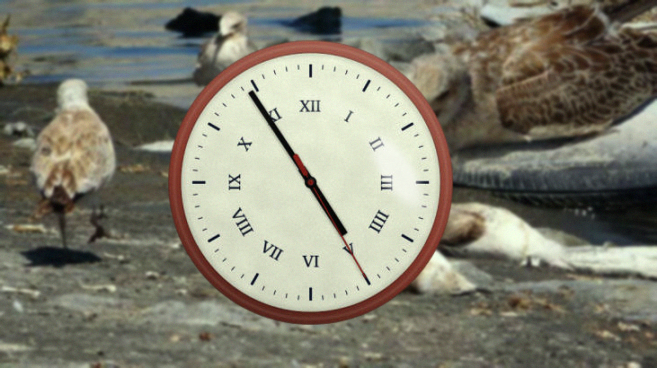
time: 4:54:25
